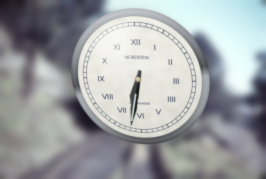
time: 6:32
